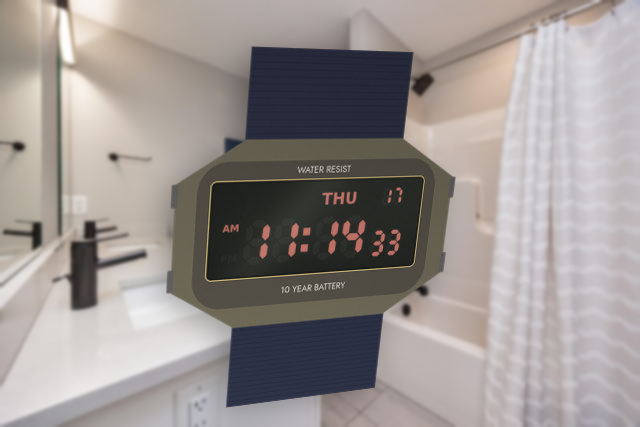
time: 11:14:33
